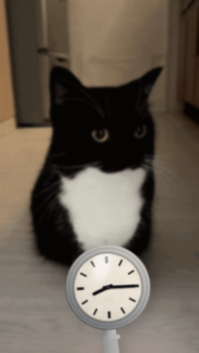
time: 8:15
